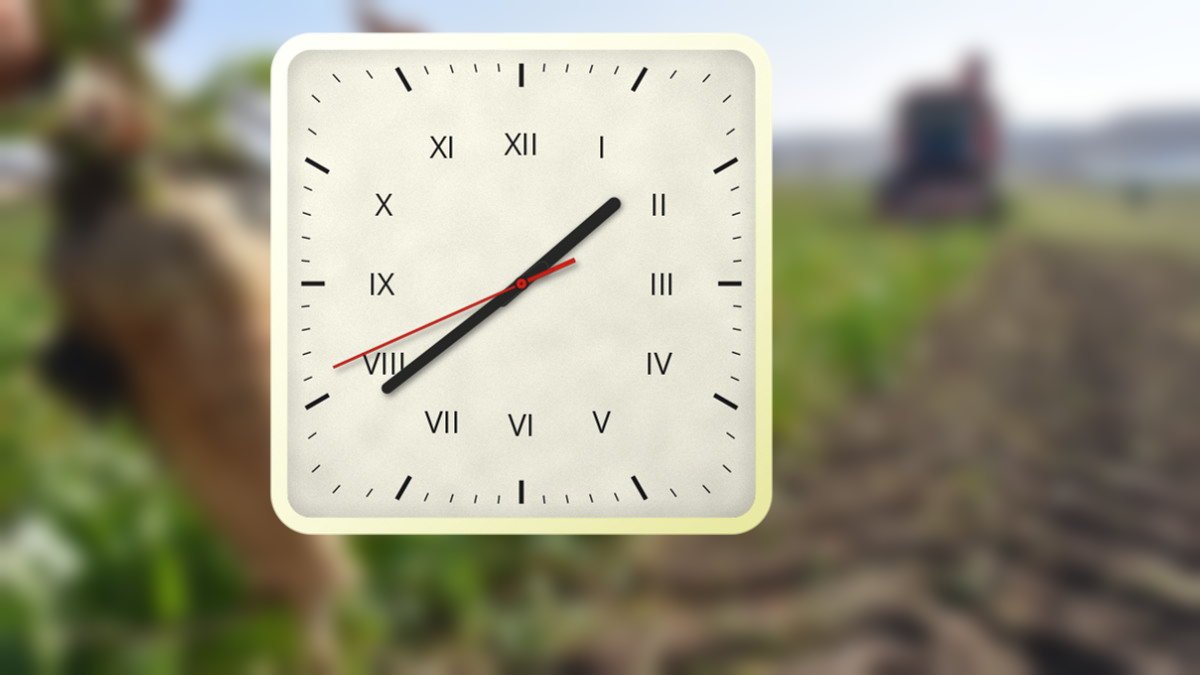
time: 1:38:41
